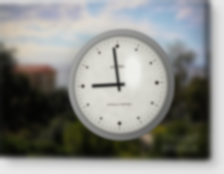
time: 8:59
